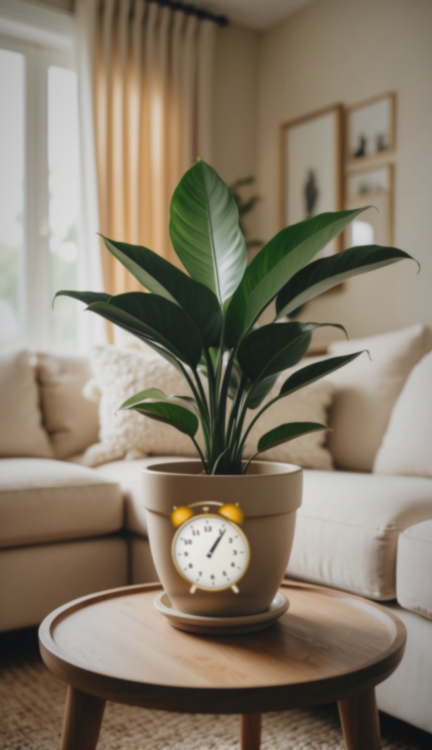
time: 1:06
